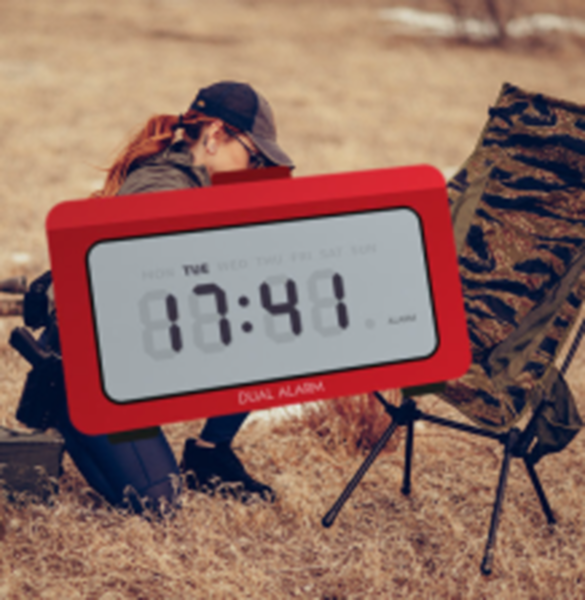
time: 17:41
